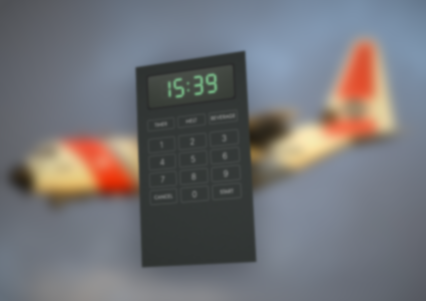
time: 15:39
